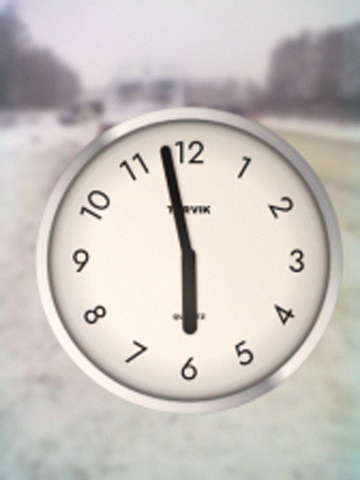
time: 5:58
